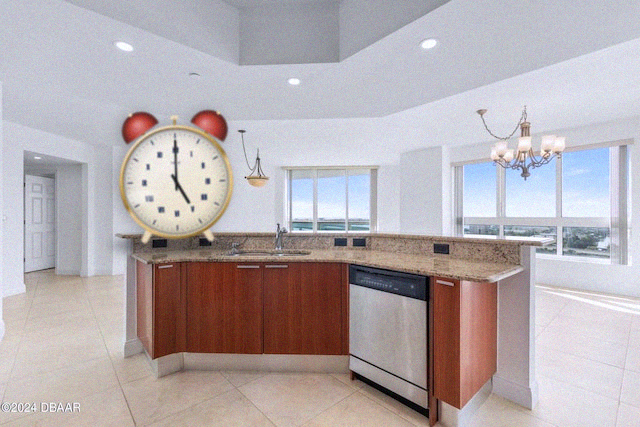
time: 5:00
